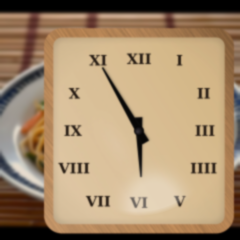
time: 5:55
